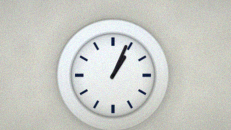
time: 1:04
